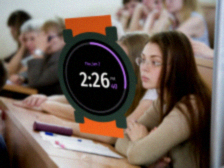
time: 2:26
